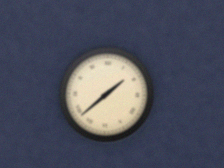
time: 1:38
